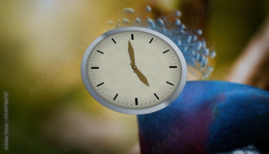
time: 4:59
